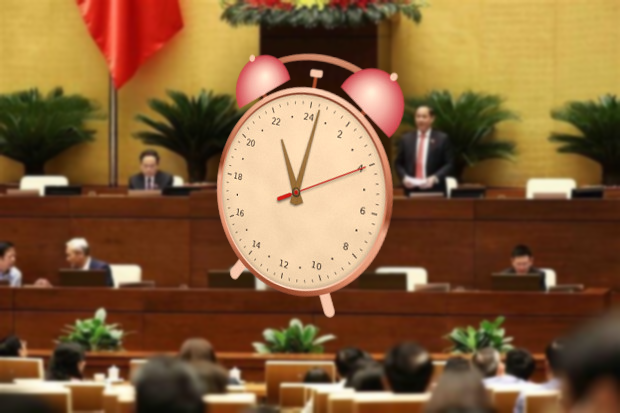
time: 22:01:10
